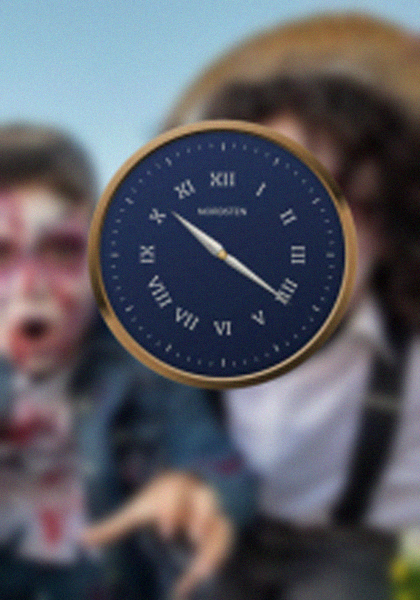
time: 10:21
